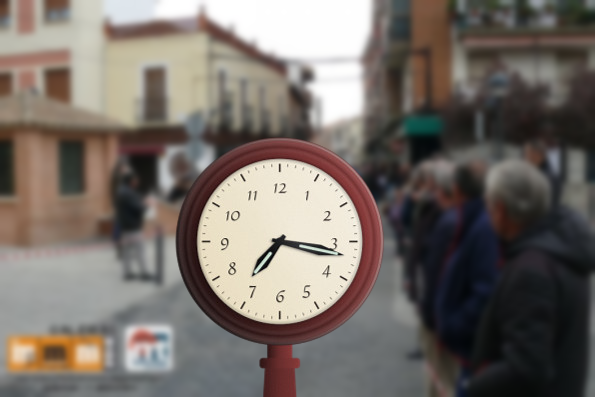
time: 7:17
